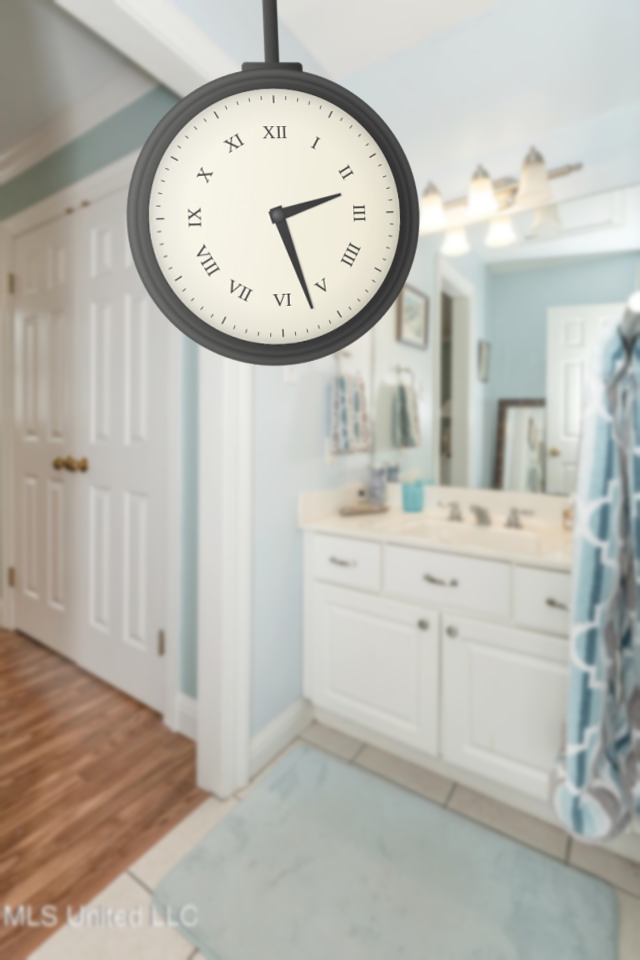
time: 2:27
